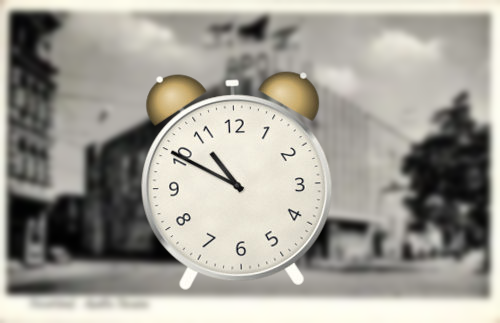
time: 10:50
